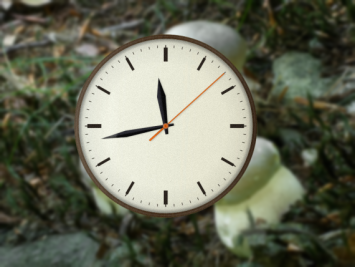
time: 11:43:08
